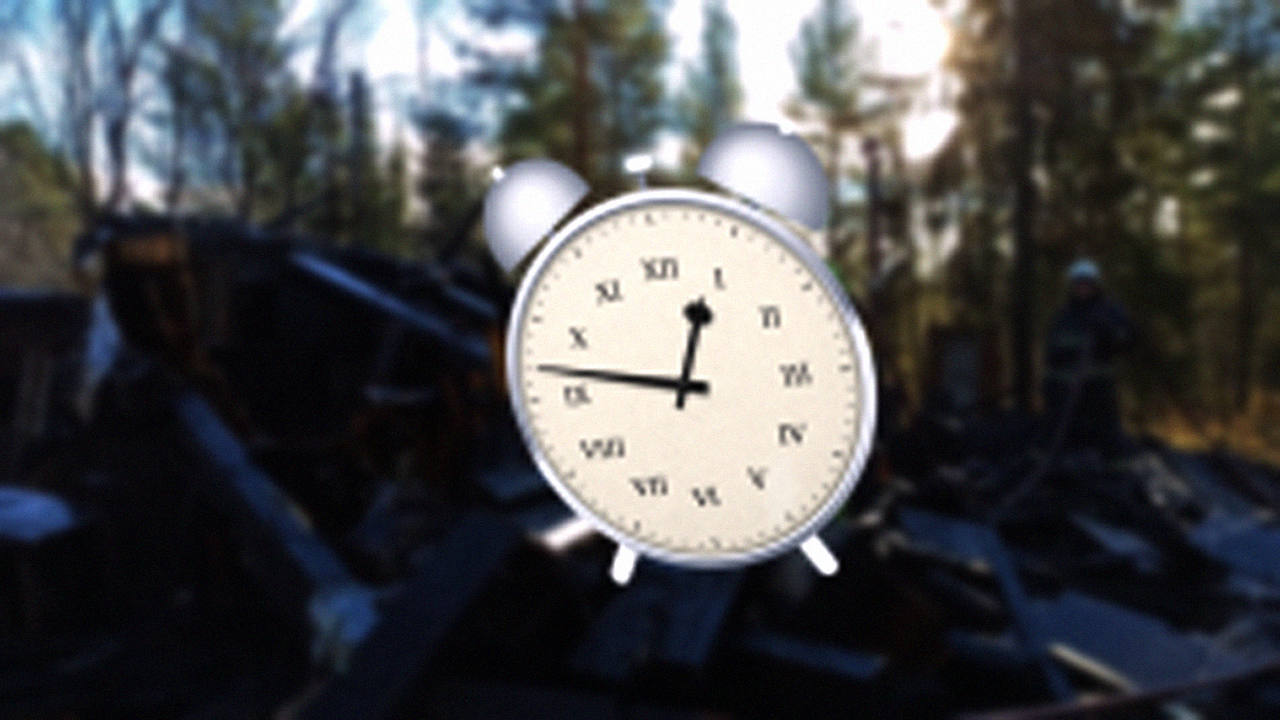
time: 12:47
